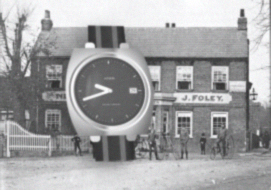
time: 9:42
